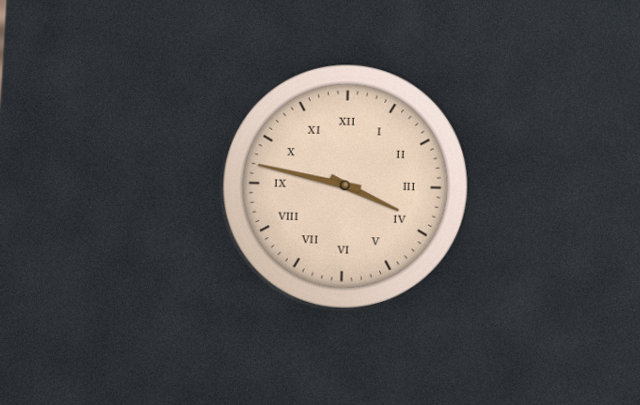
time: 3:47
